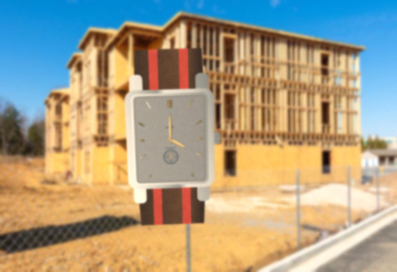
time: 4:00
